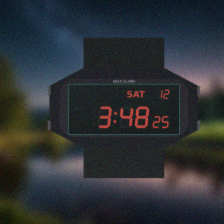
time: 3:48:25
